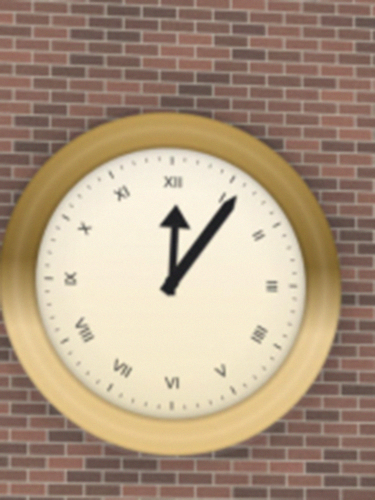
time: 12:06
